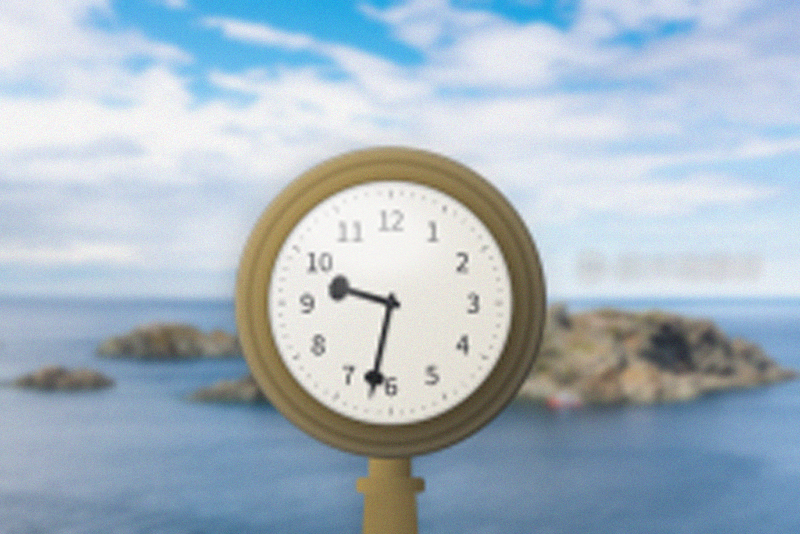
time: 9:32
